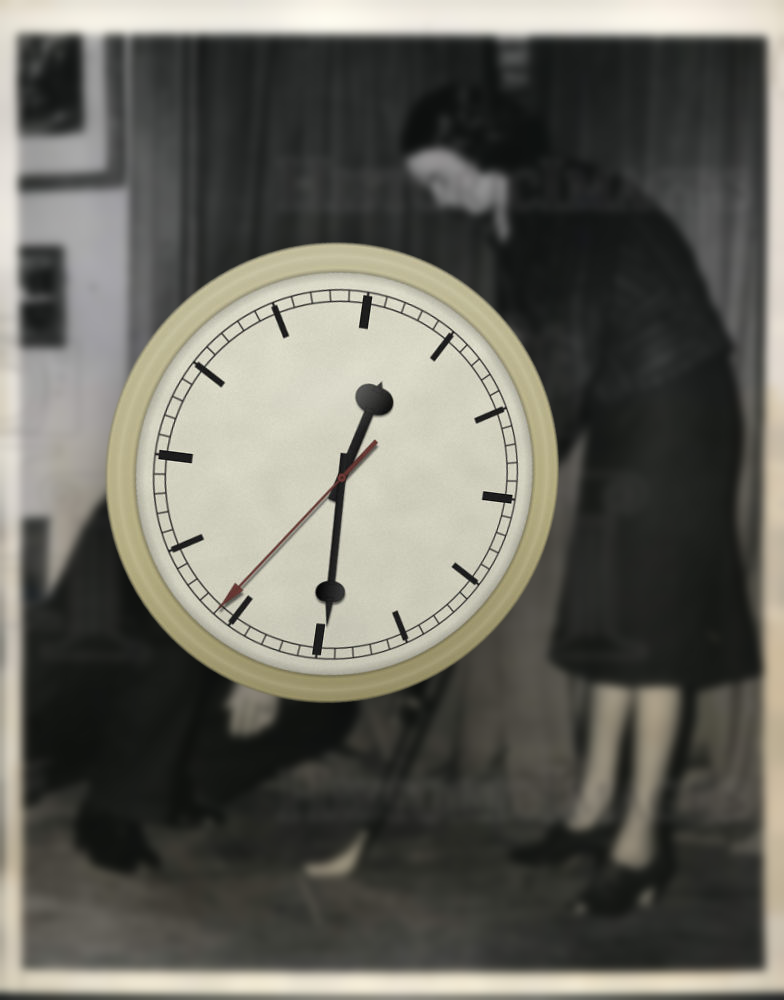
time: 12:29:36
